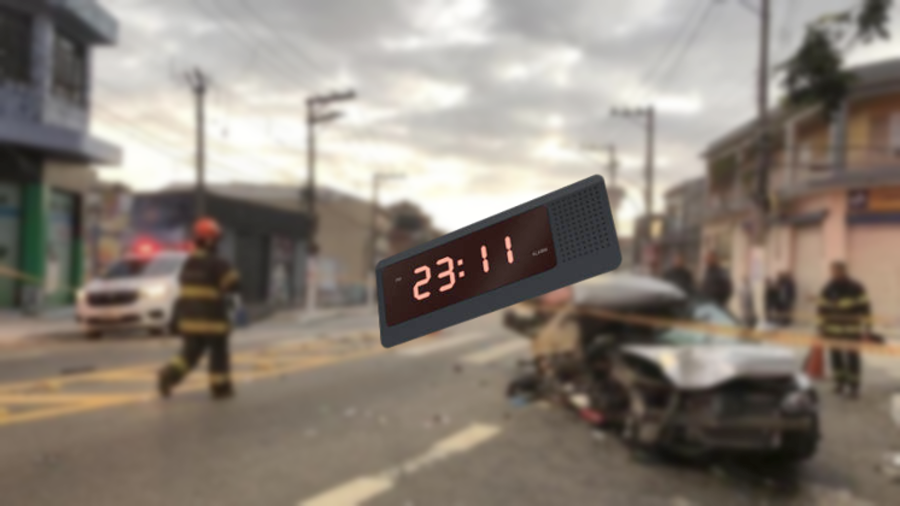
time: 23:11
